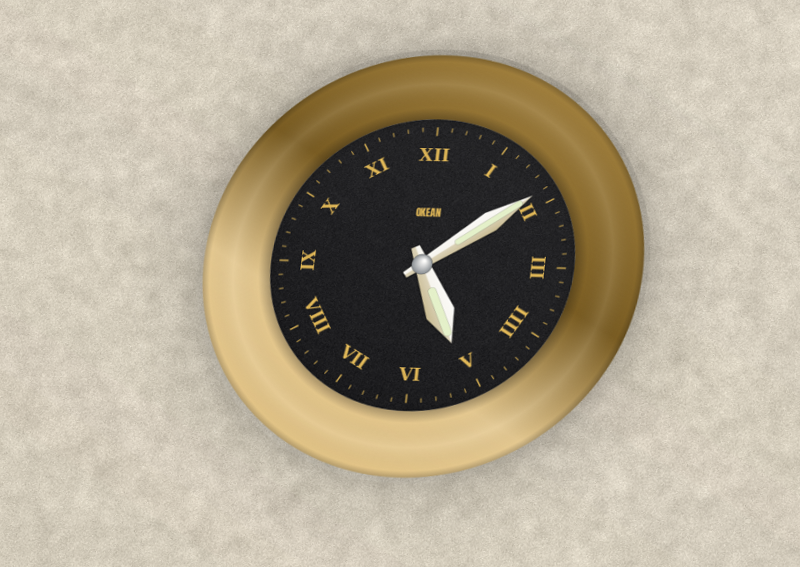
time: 5:09
